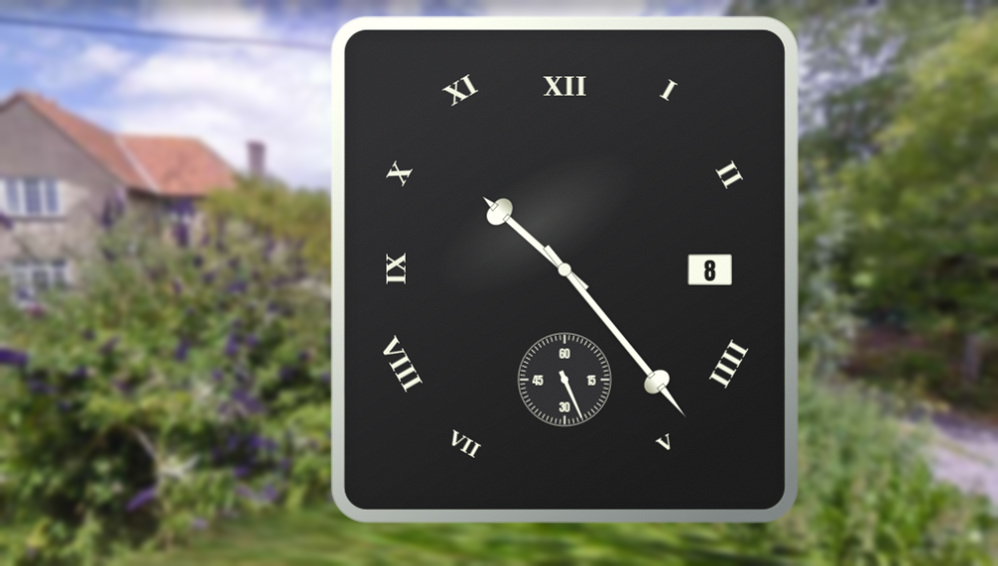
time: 10:23:26
